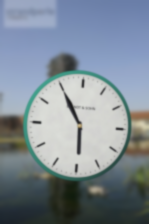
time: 5:55
